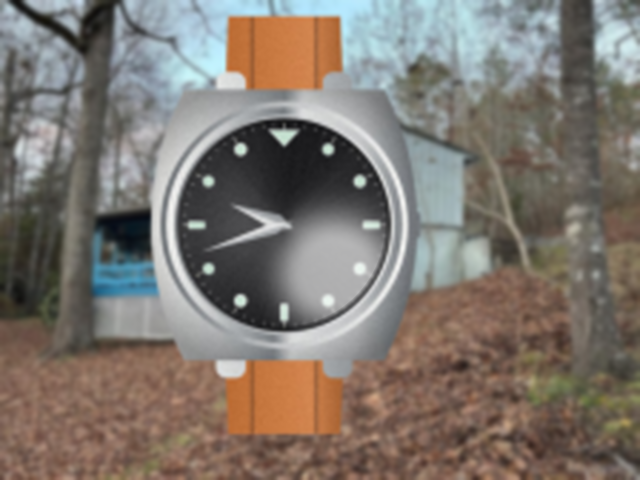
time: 9:42
